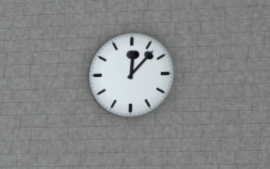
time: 12:07
